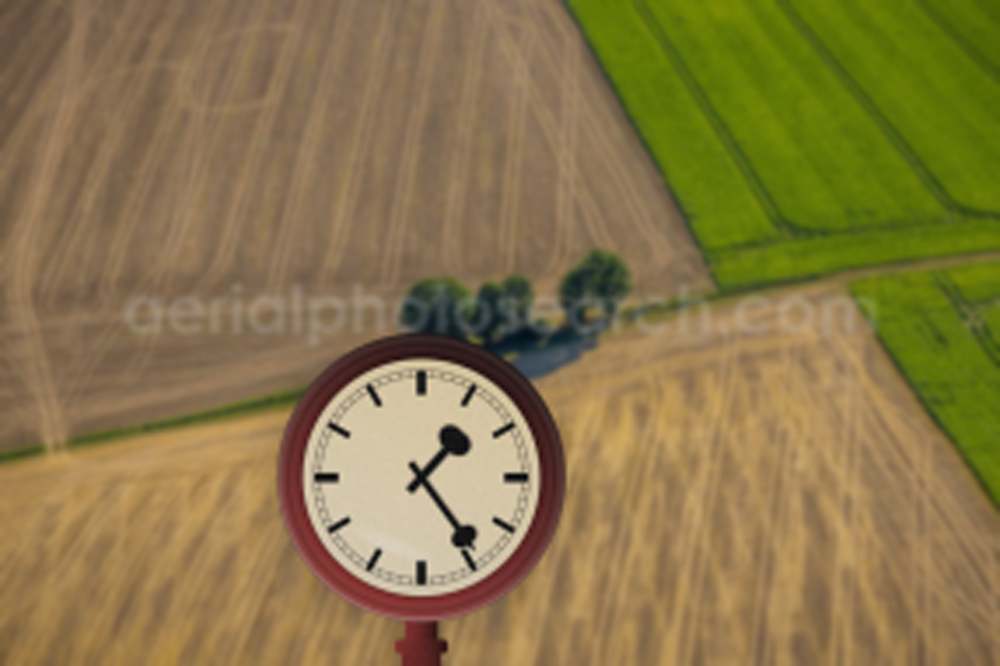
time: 1:24
